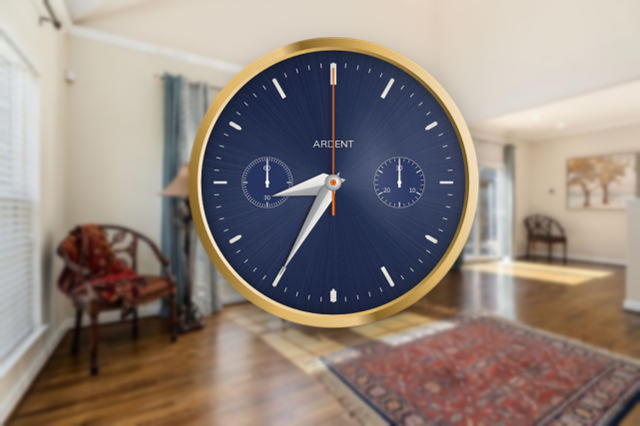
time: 8:35
